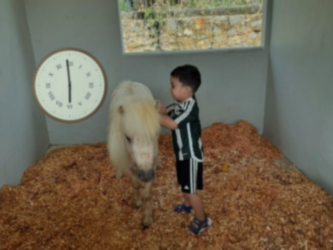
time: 5:59
